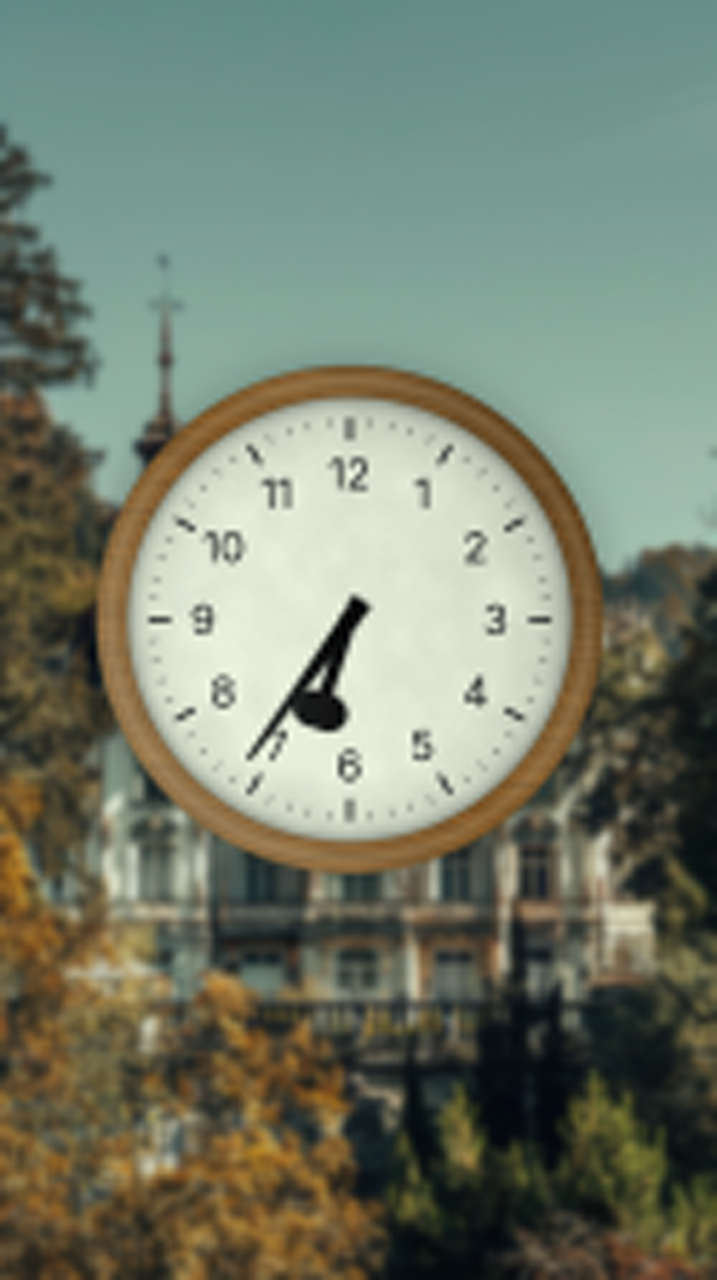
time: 6:36
